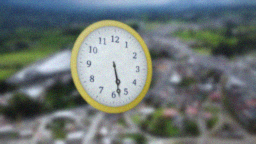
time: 5:28
